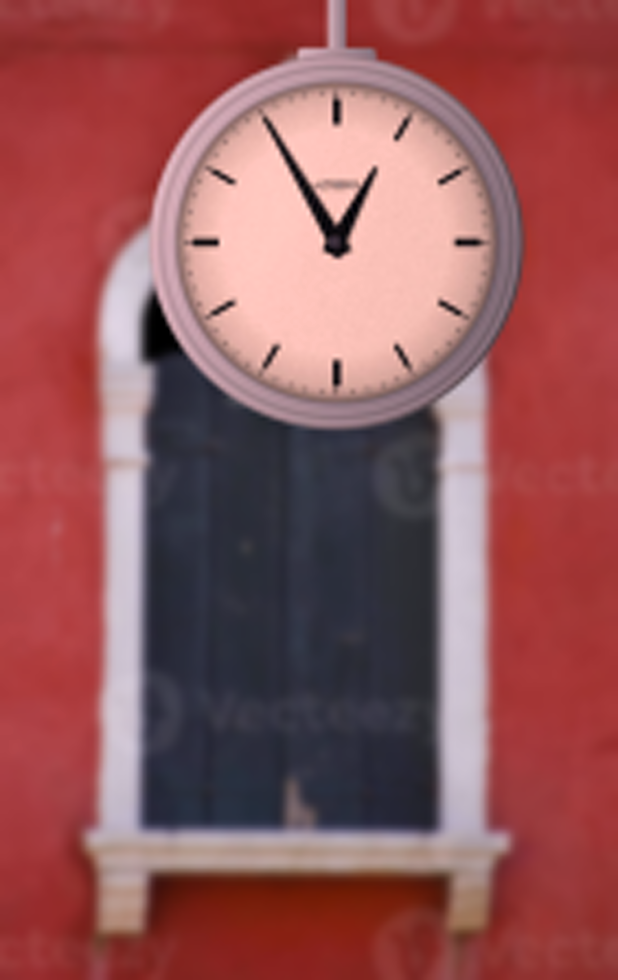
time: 12:55
